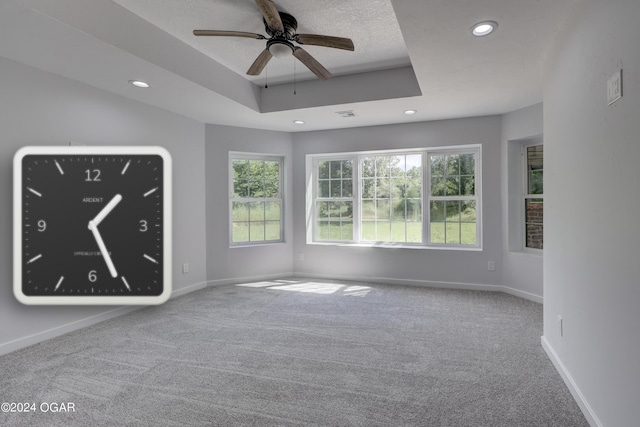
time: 1:26
